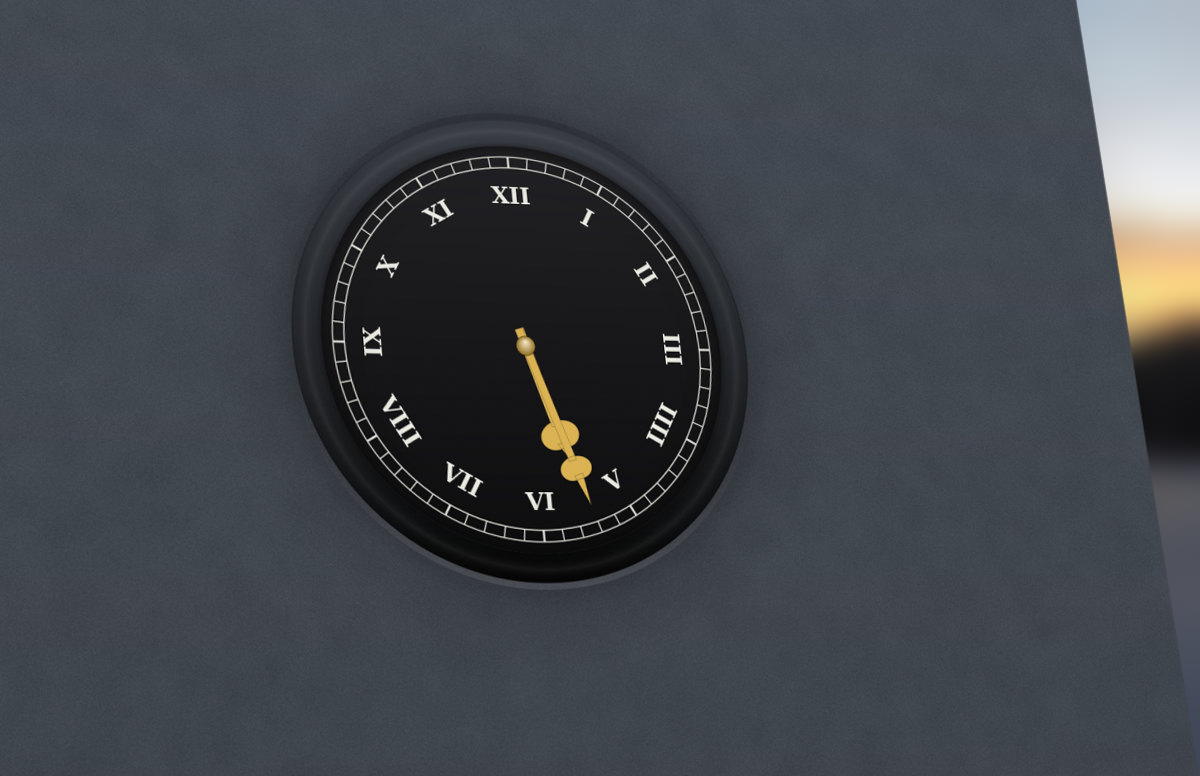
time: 5:27
